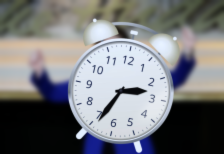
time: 2:34
